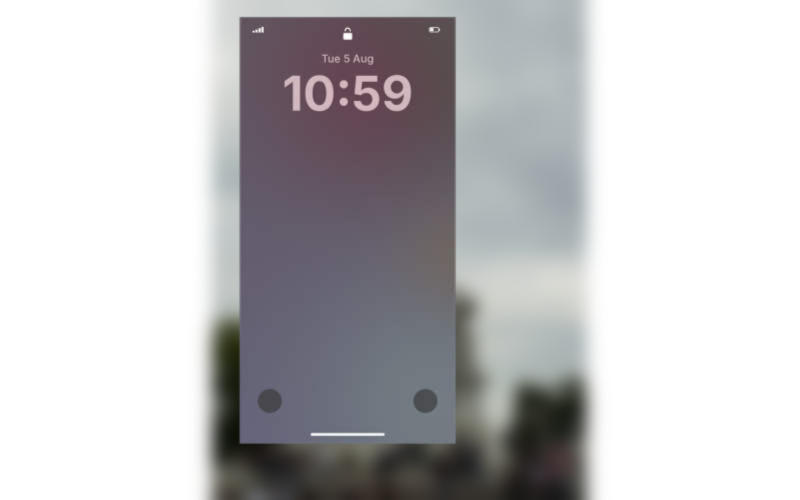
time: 10:59
